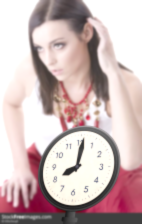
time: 8:01
